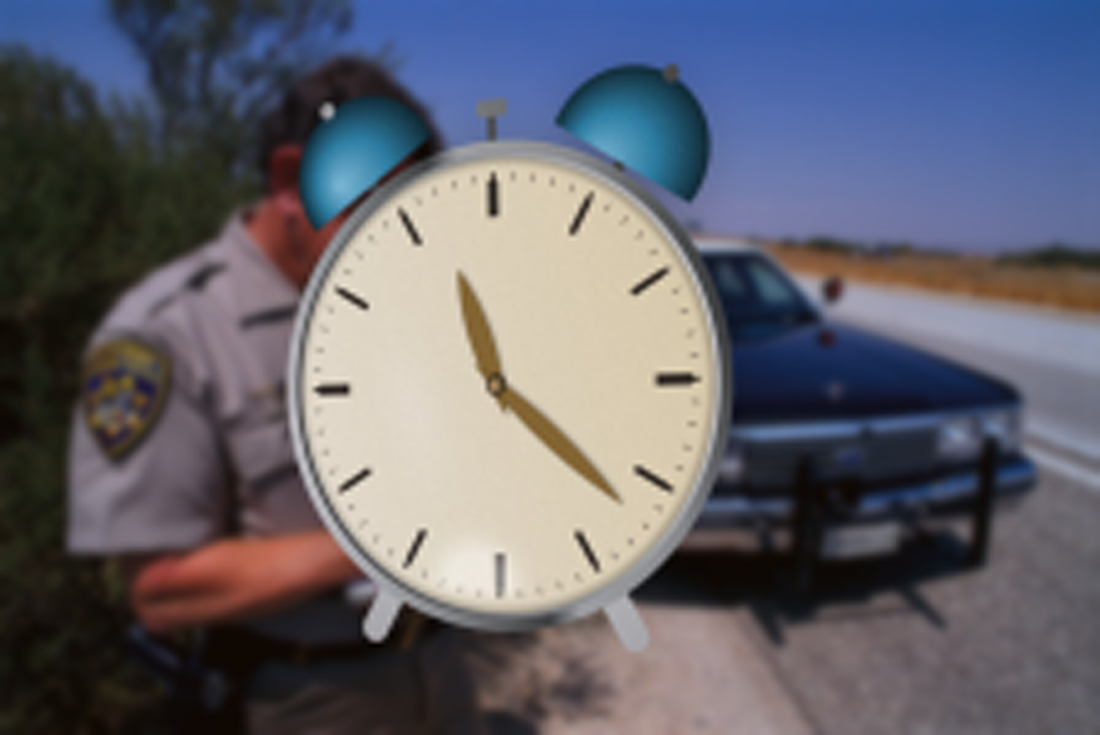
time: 11:22
